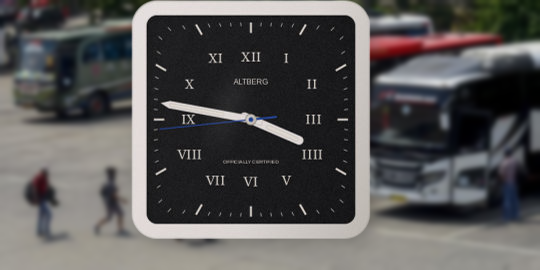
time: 3:46:44
